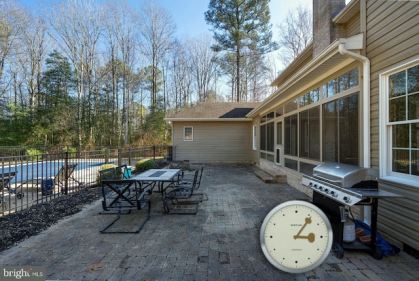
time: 3:06
